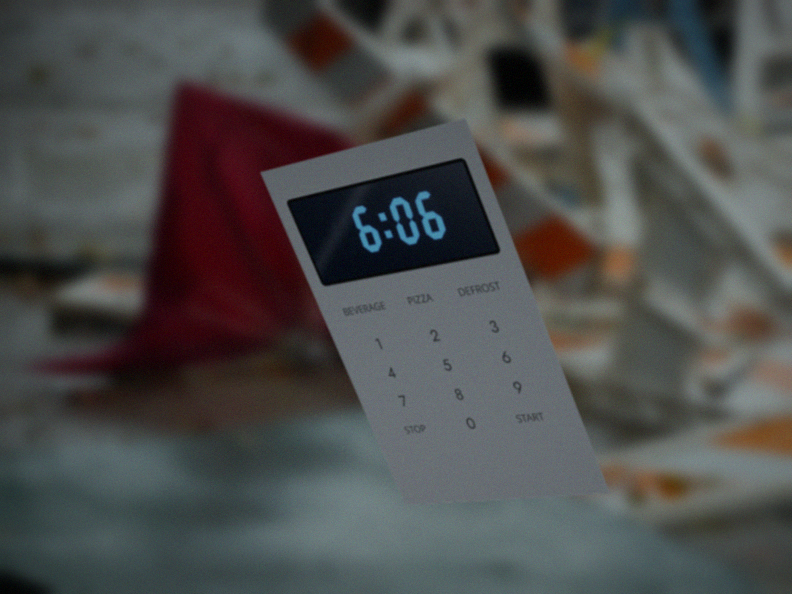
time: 6:06
